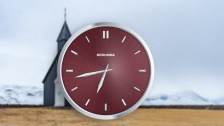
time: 6:43
